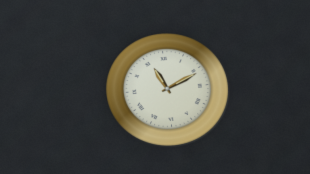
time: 11:11
